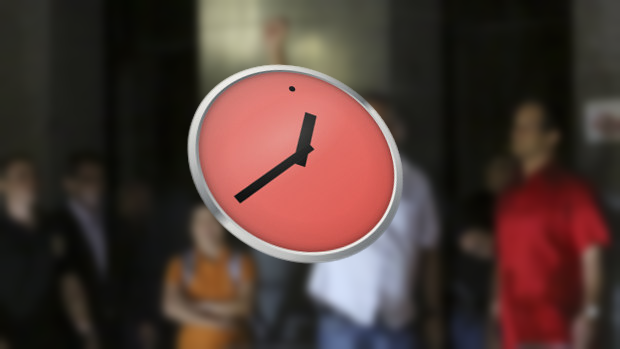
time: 12:39
